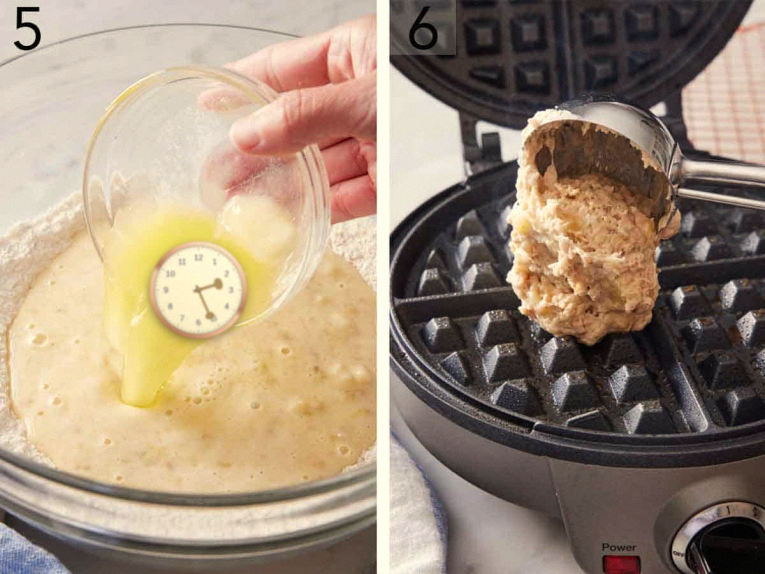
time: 2:26
